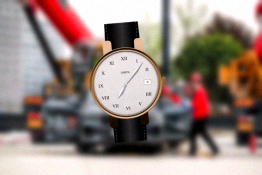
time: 7:07
